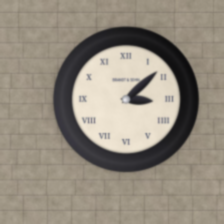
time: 3:08
